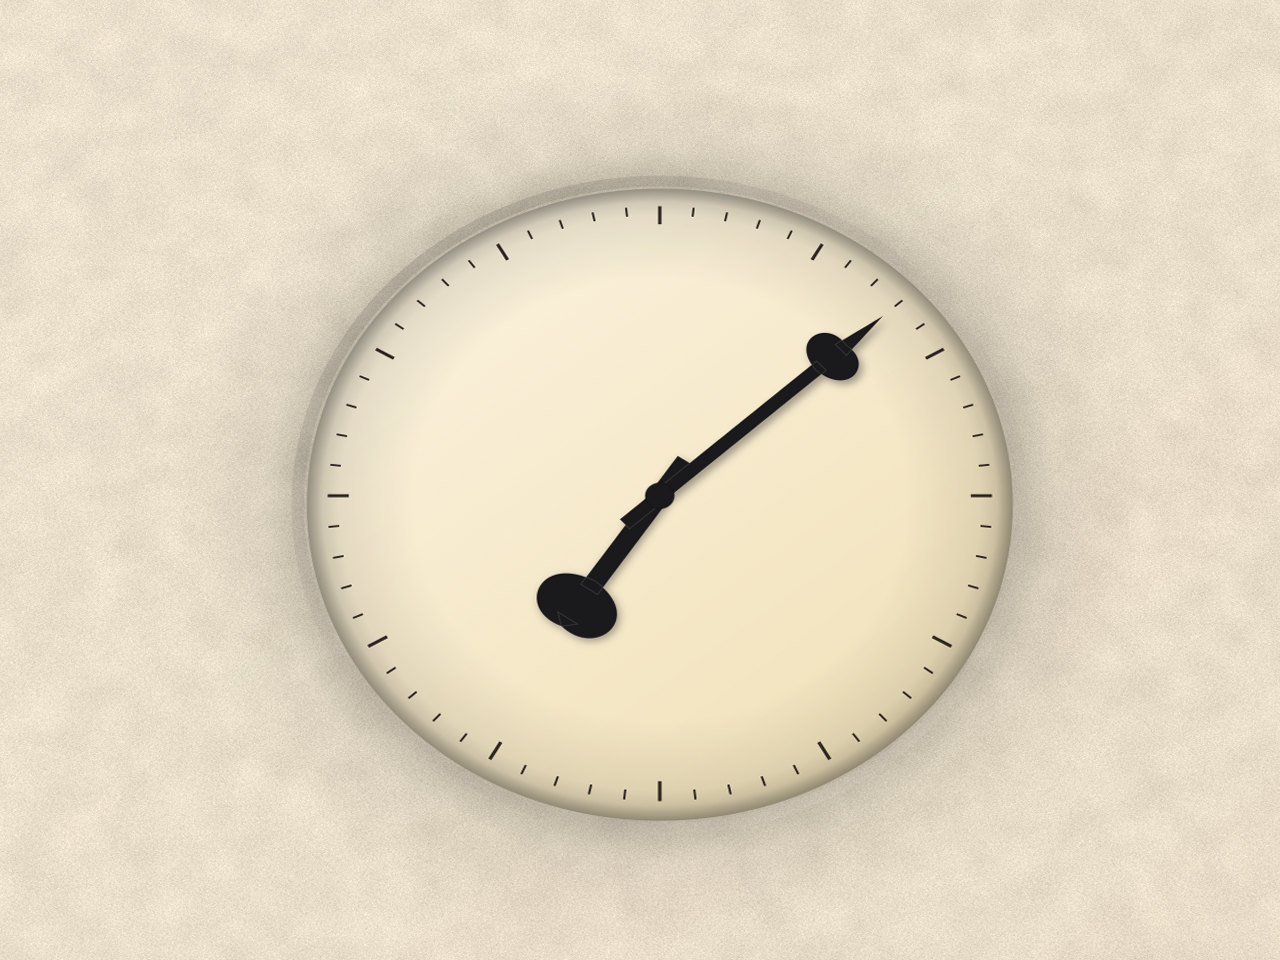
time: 7:08
